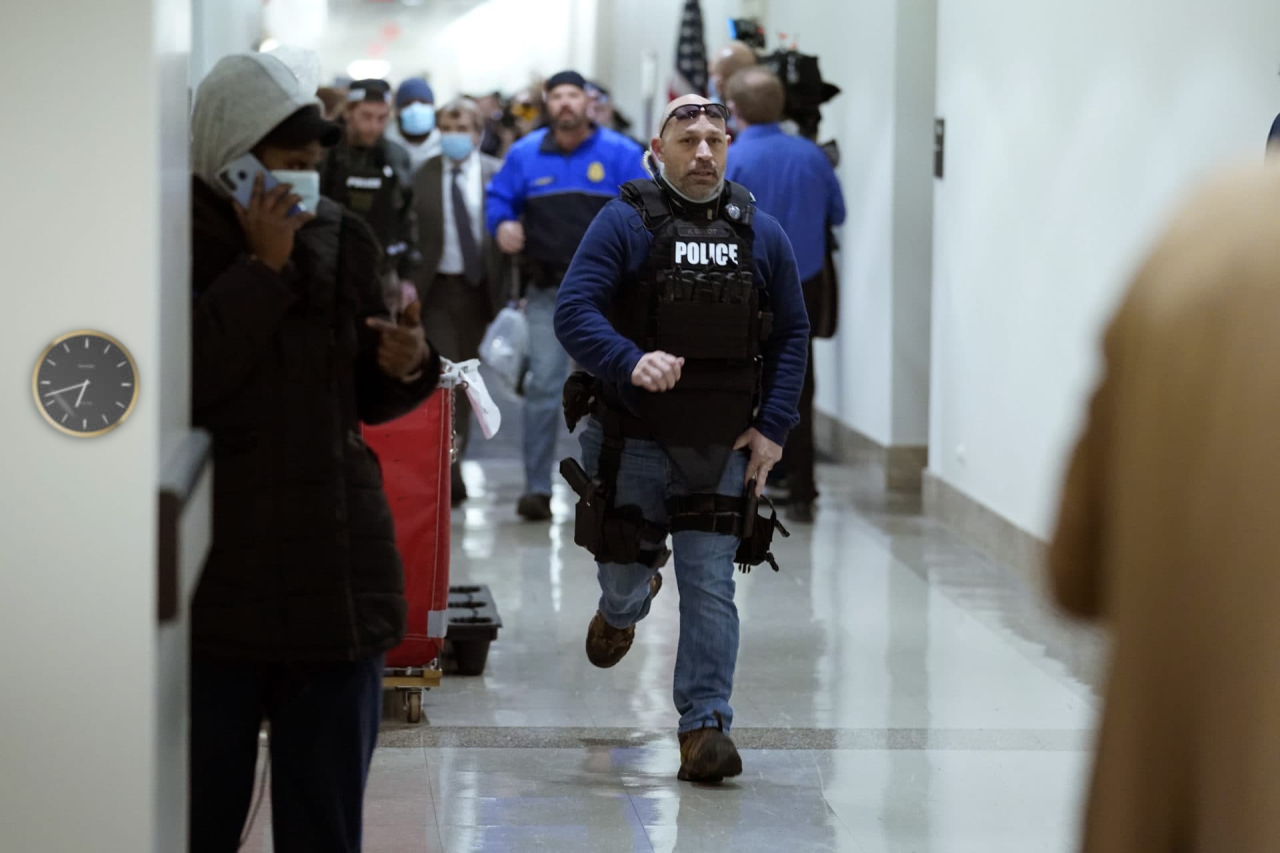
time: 6:42
